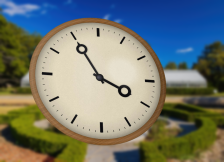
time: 3:55
